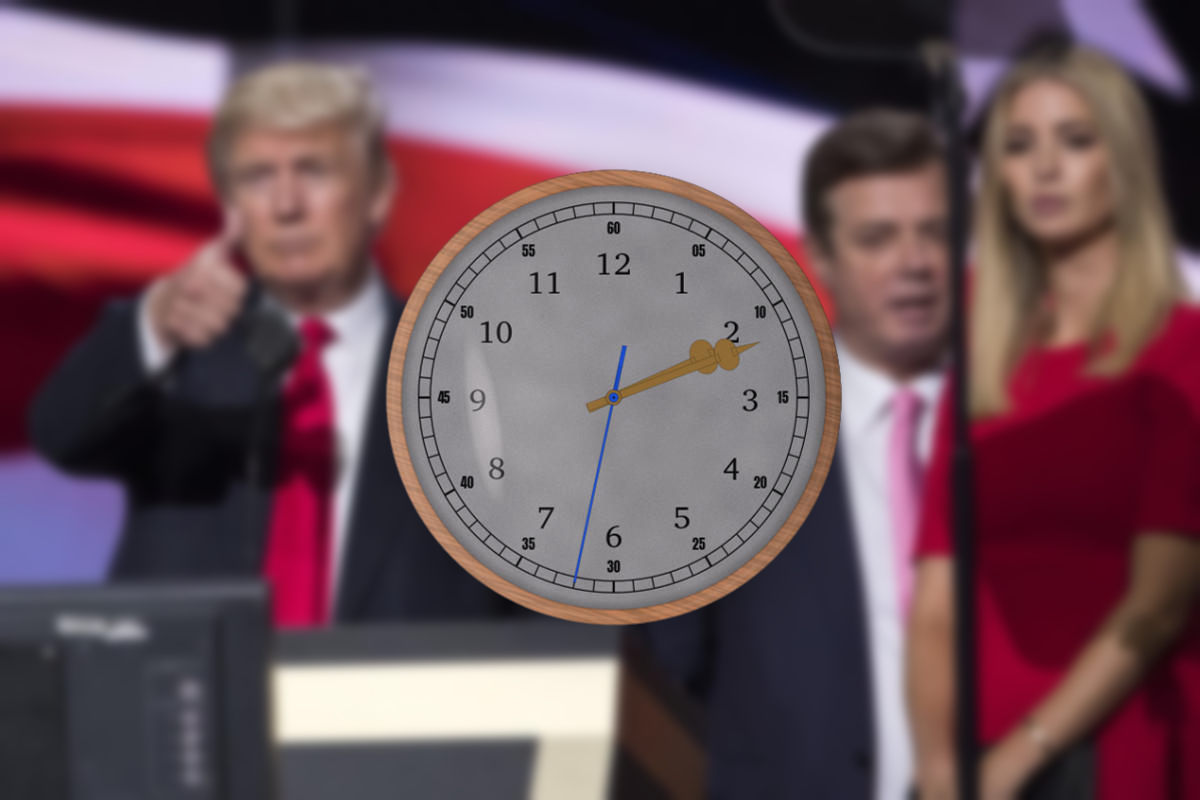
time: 2:11:32
